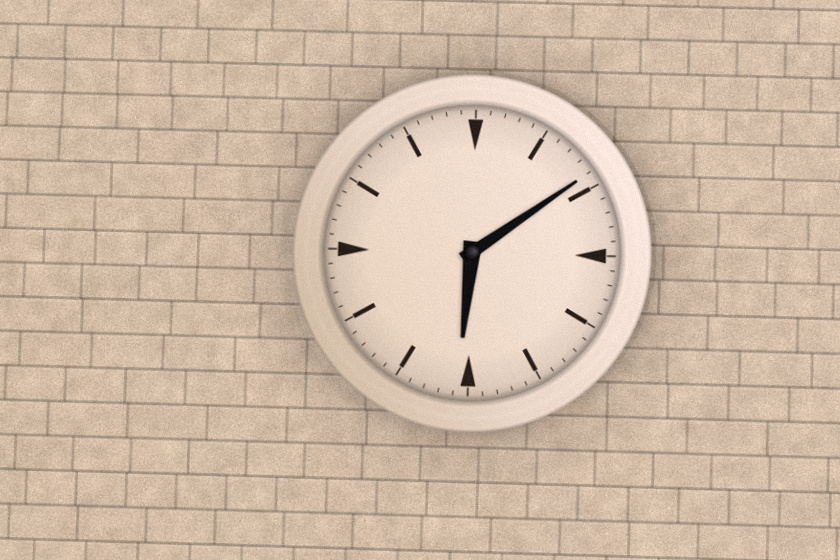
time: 6:09
